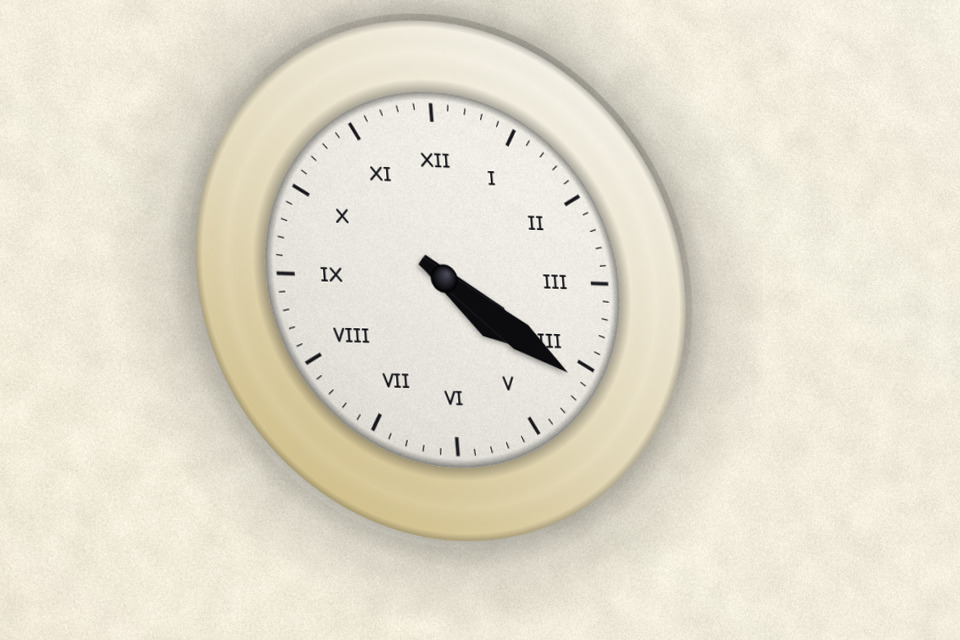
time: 4:21
